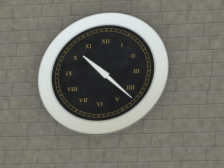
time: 10:22
